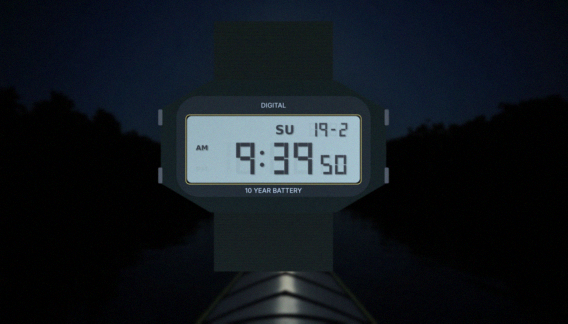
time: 9:39:50
